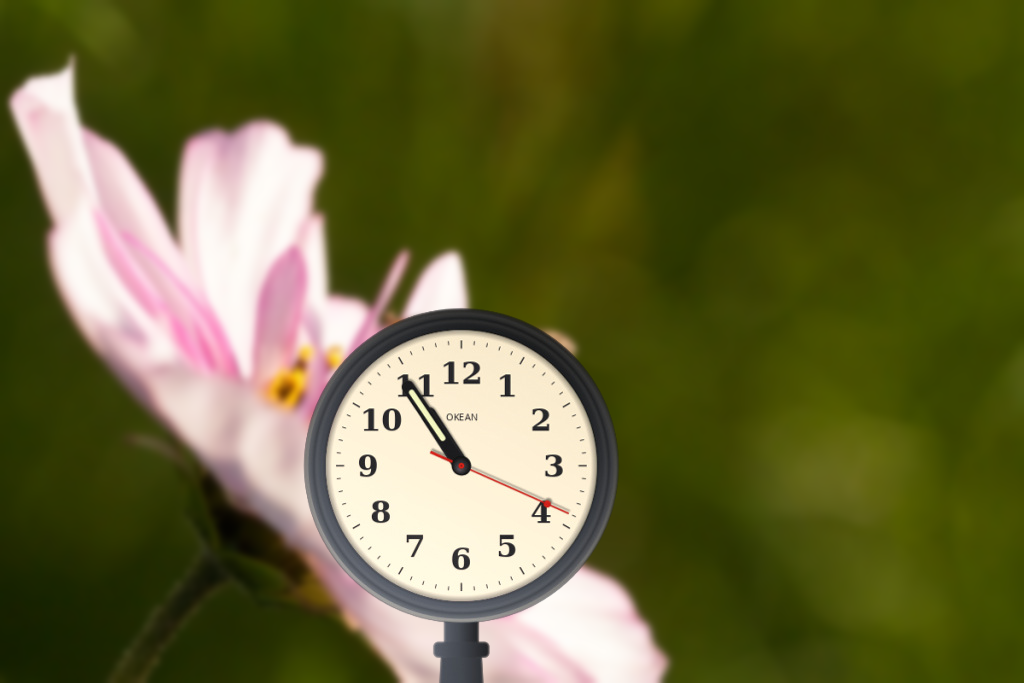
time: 10:54:19
